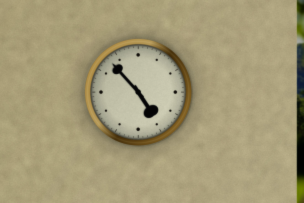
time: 4:53
